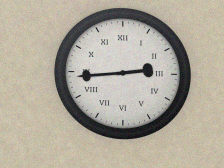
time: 2:44
